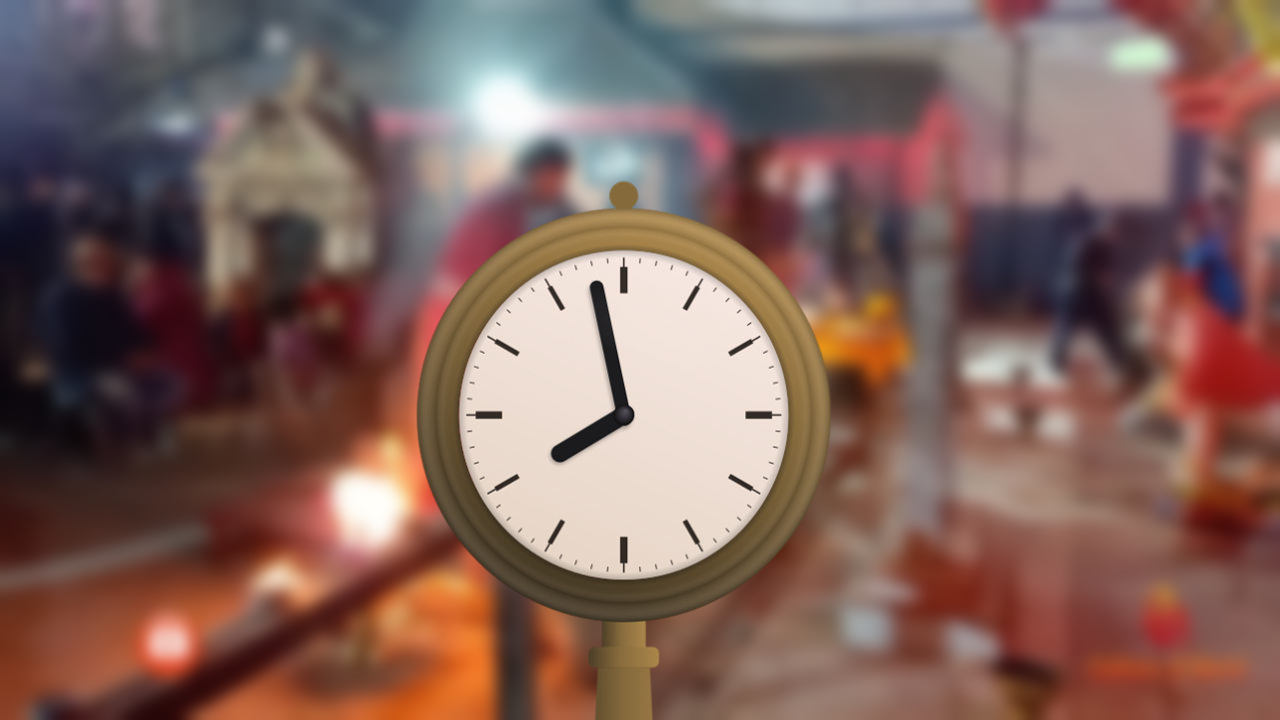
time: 7:58
